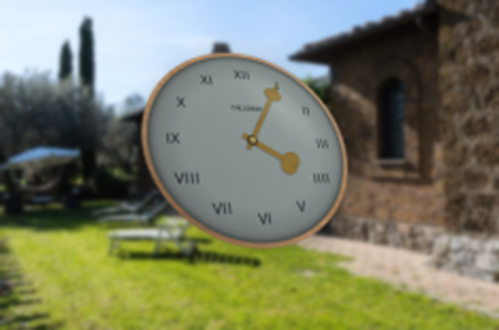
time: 4:05
